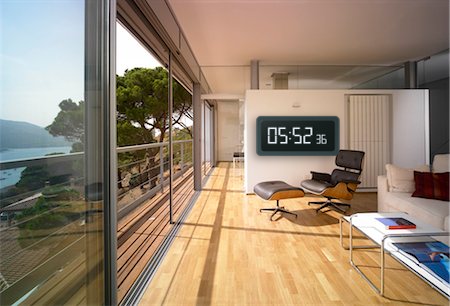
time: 5:52:36
